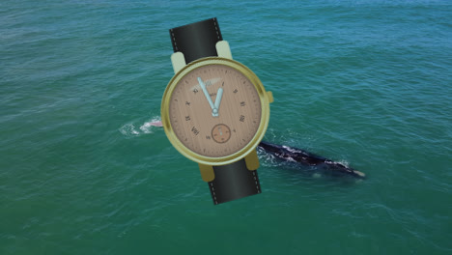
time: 12:58
